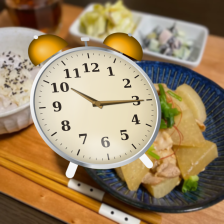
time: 10:15
